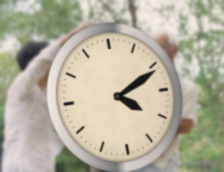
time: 4:11
